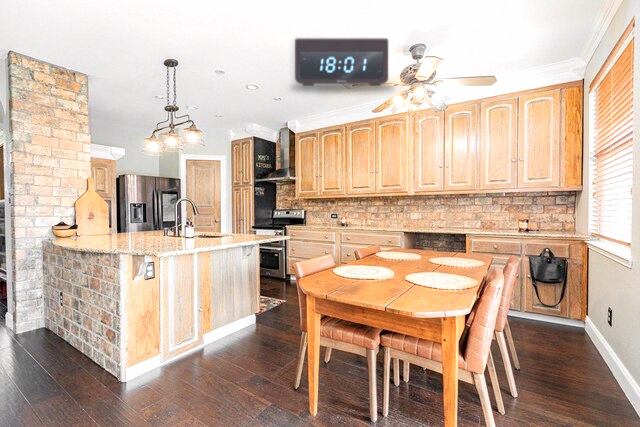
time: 18:01
